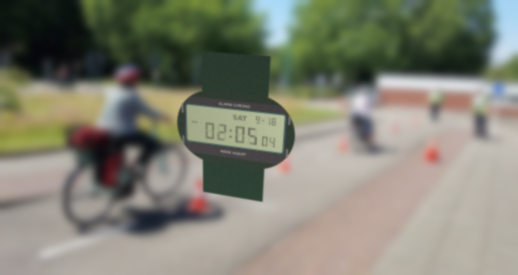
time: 2:05:04
